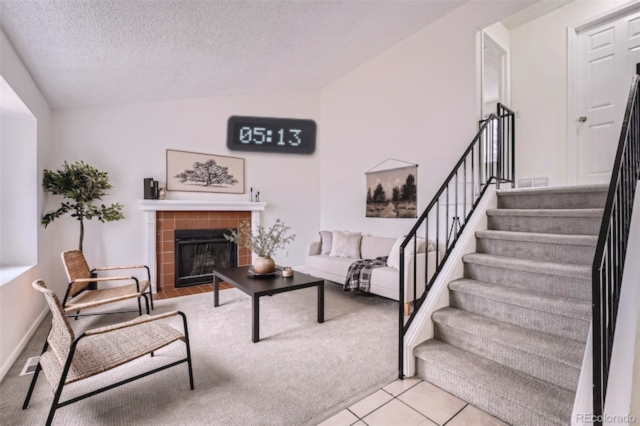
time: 5:13
